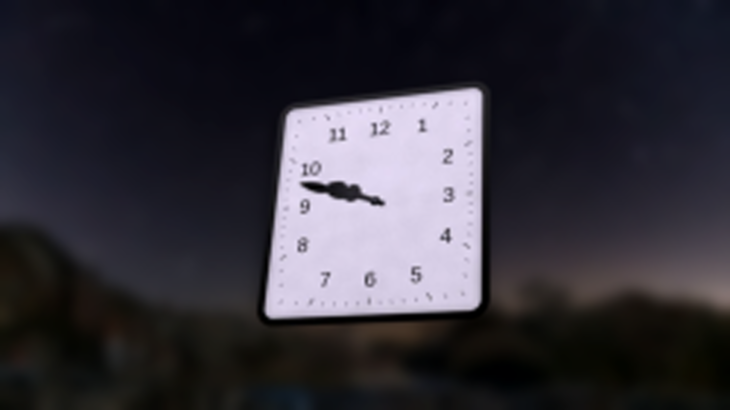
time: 9:48
